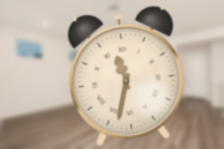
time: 11:33
